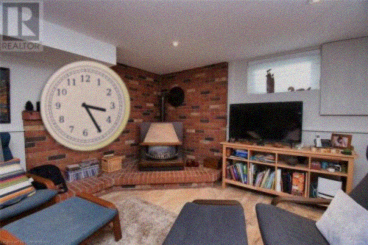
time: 3:25
